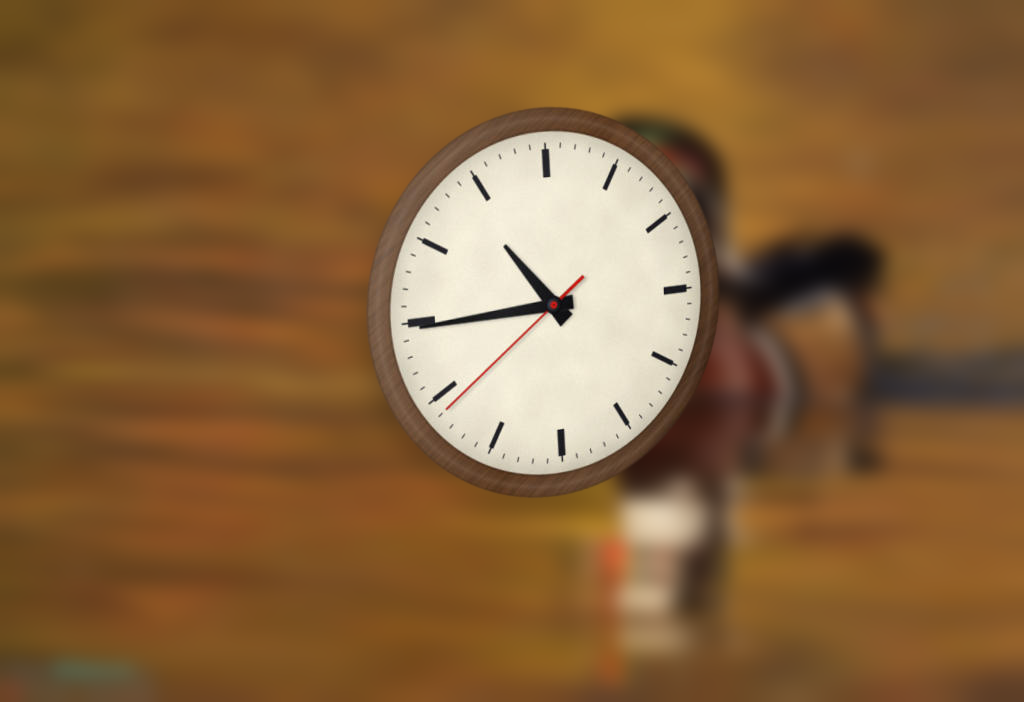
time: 10:44:39
